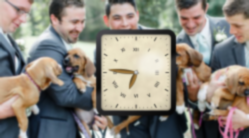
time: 6:46
